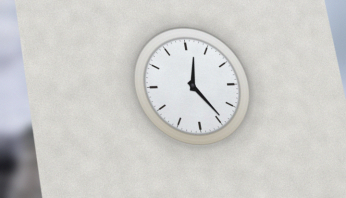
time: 12:24
